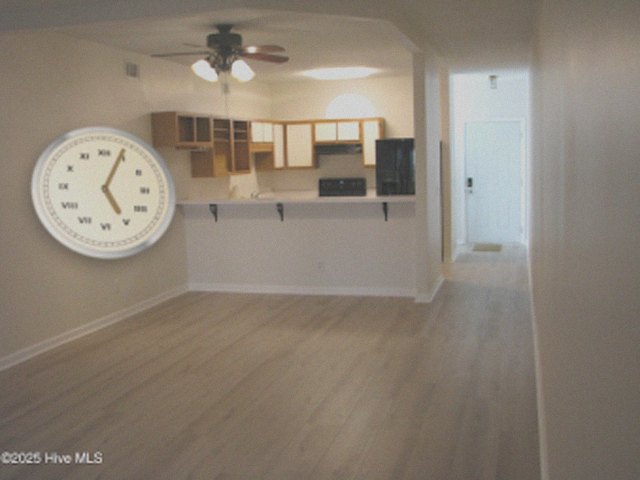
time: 5:04
